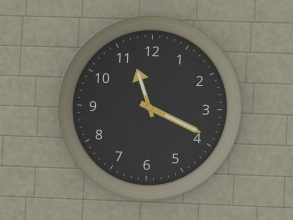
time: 11:19
